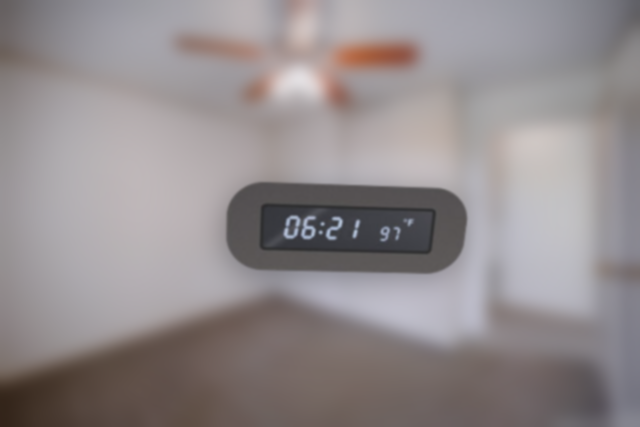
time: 6:21
